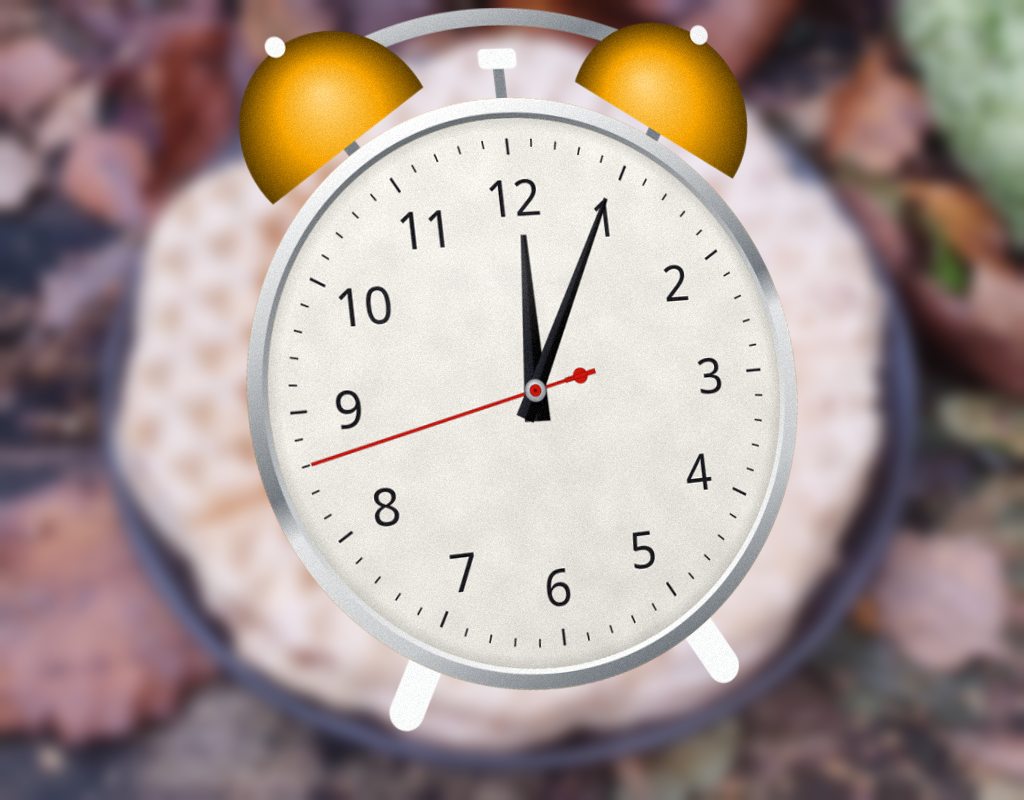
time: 12:04:43
